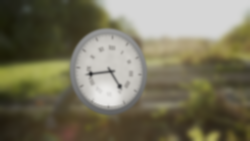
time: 4:43
